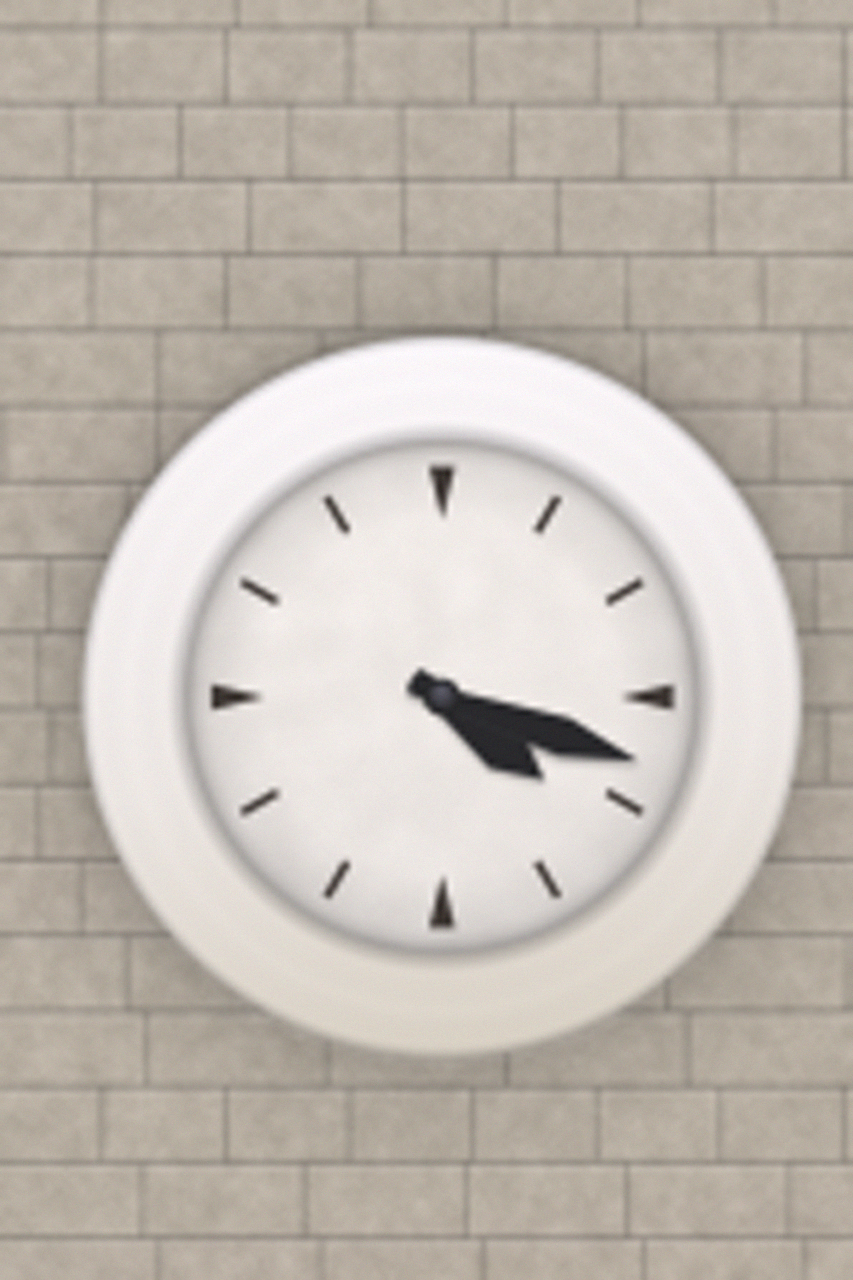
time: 4:18
